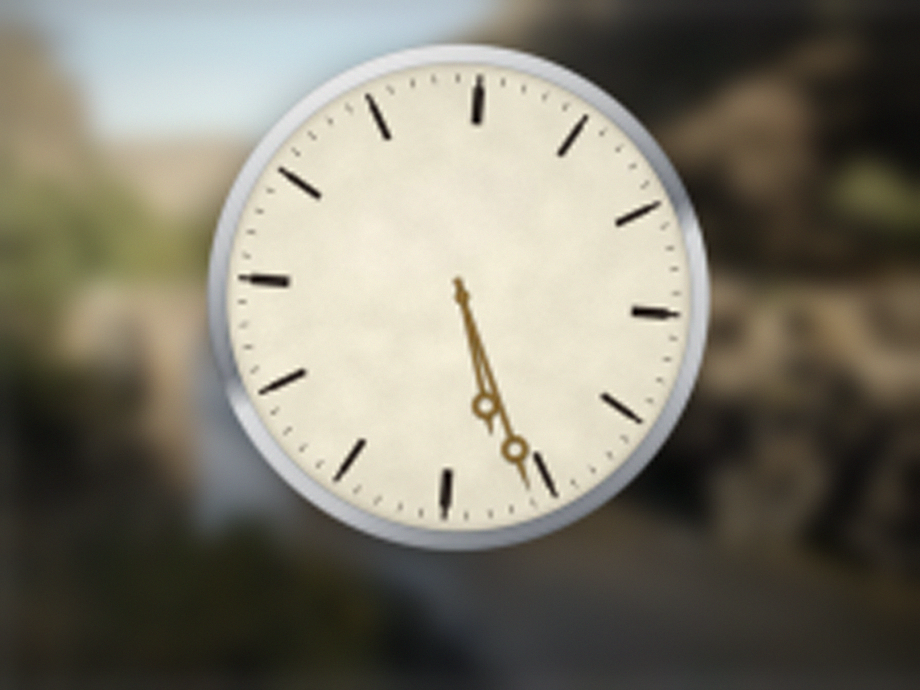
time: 5:26
